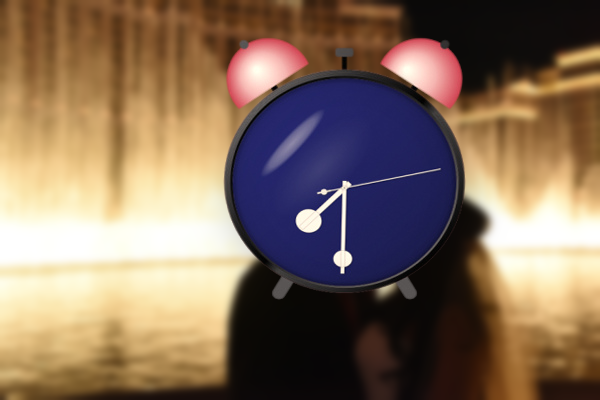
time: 7:30:13
